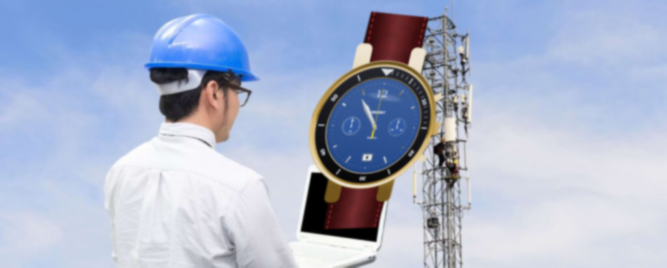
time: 10:54
